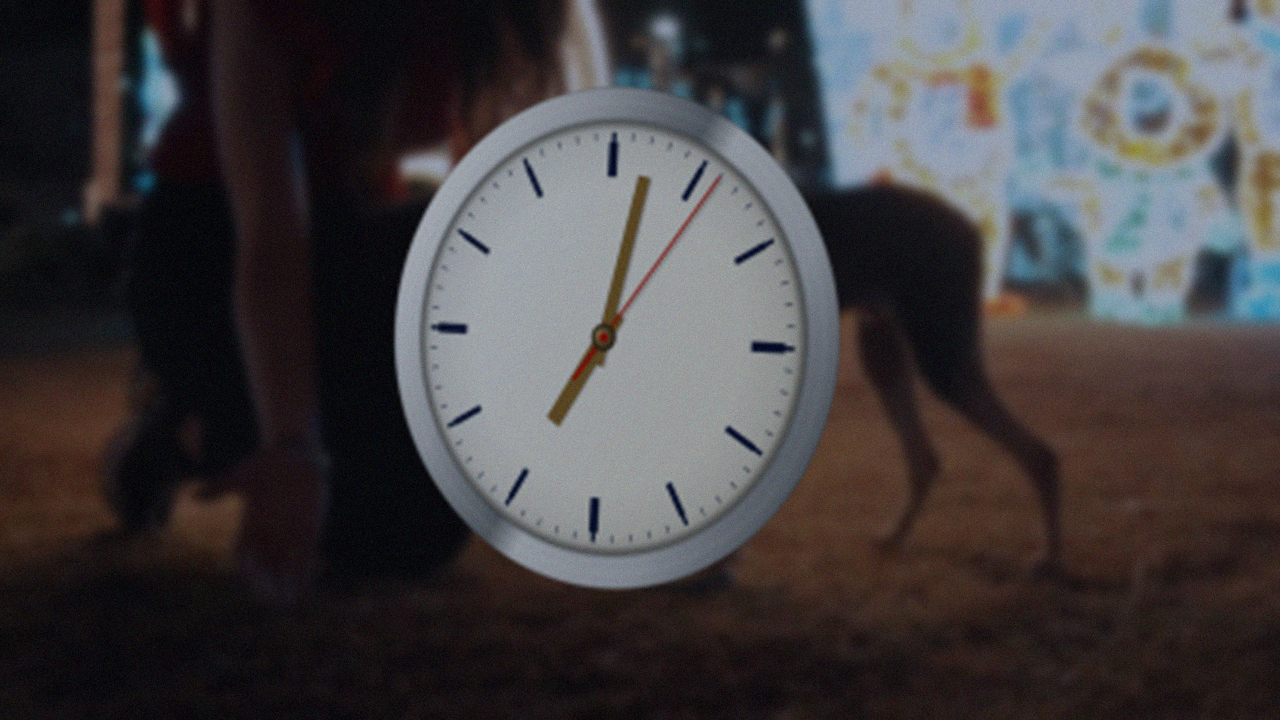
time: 7:02:06
